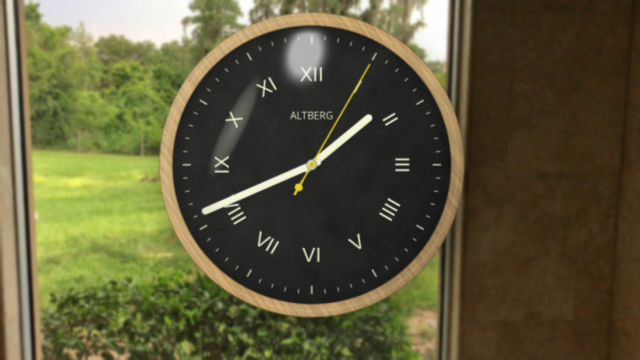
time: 1:41:05
